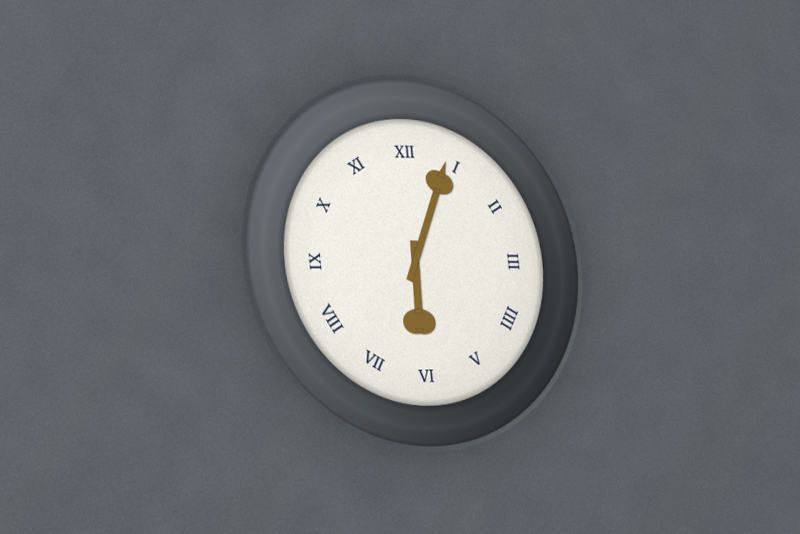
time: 6:04
